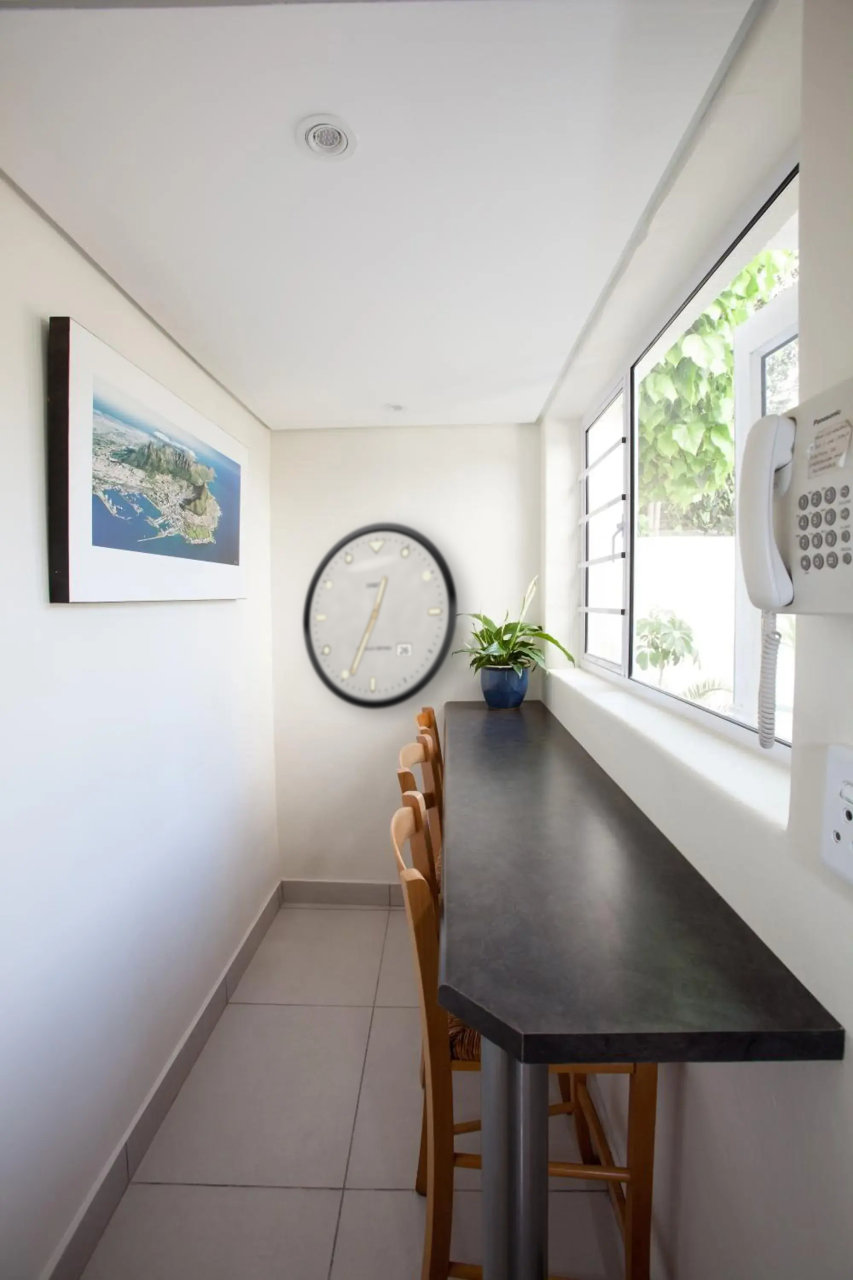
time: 12:34
